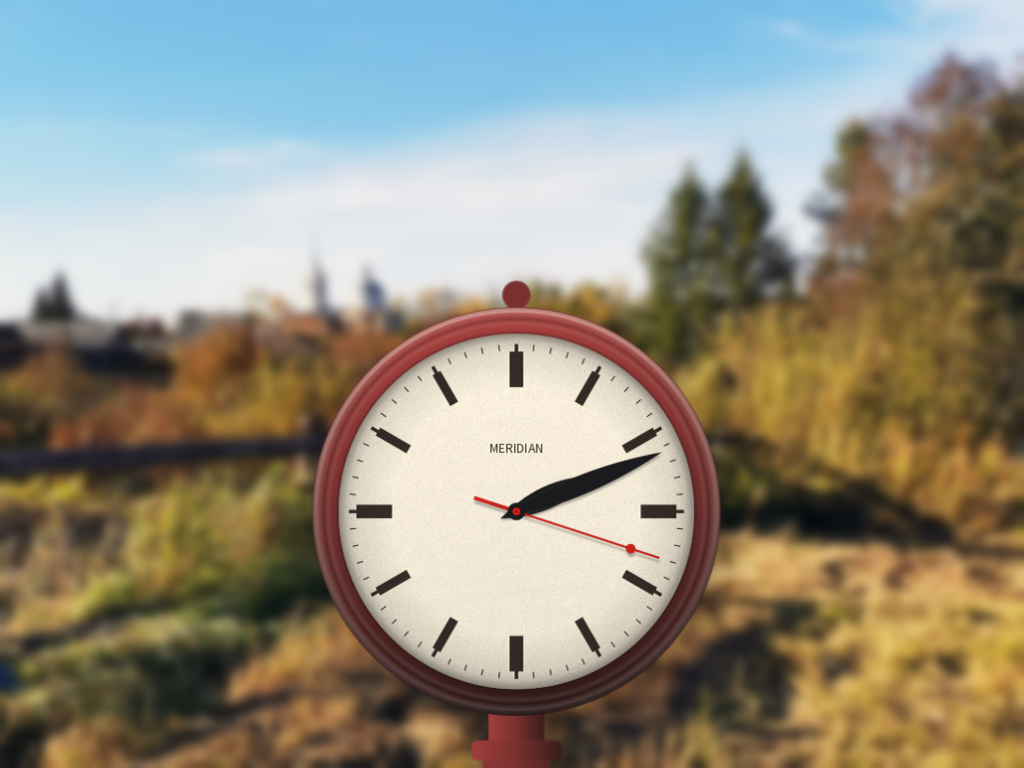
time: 2:11:18
